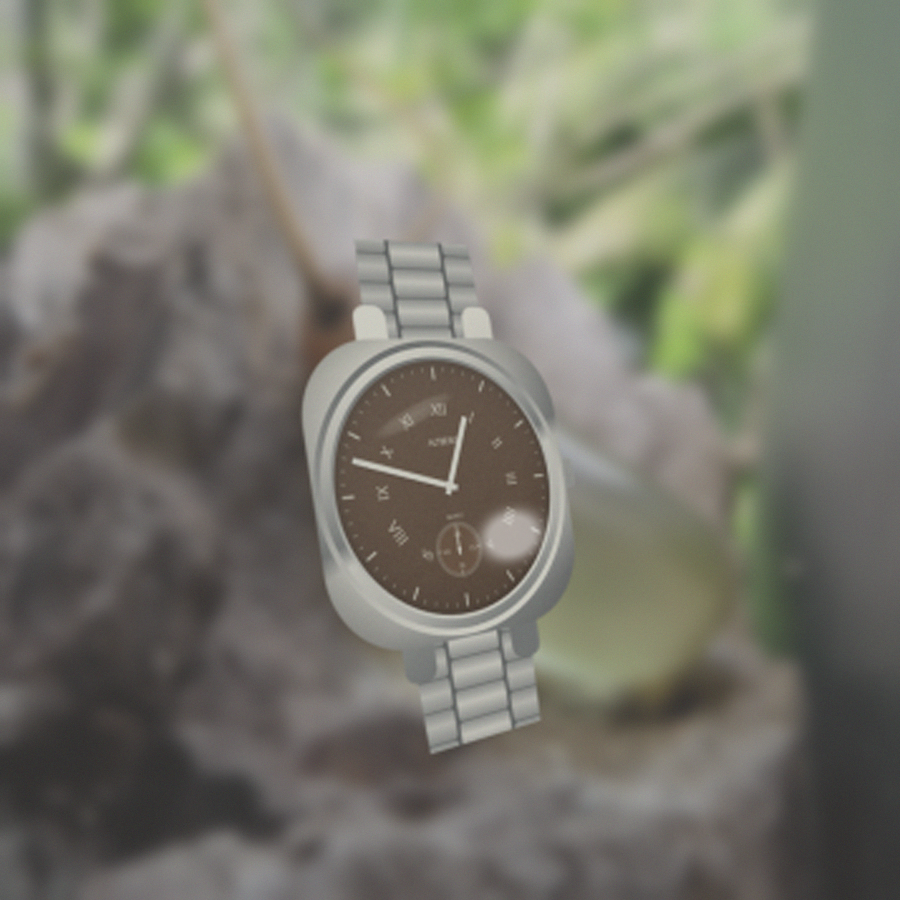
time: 12:48
